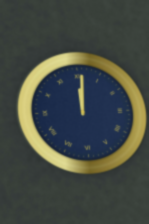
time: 12:01
